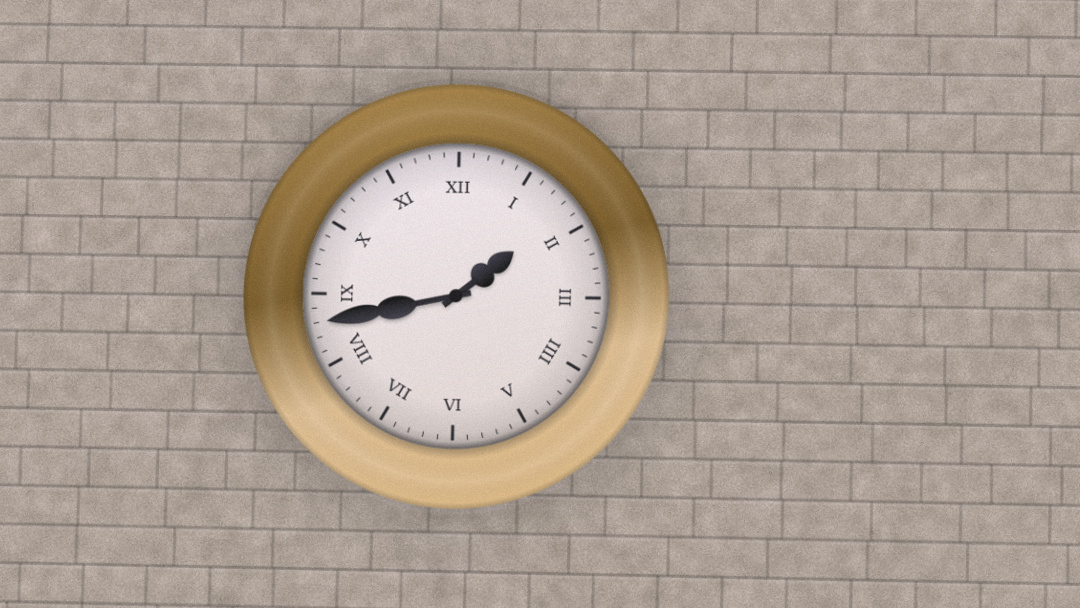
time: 1:43
